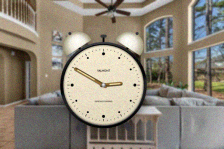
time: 2:50
